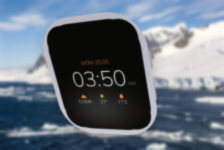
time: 3:50
